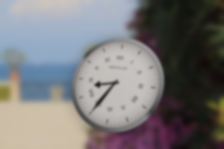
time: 8:35
